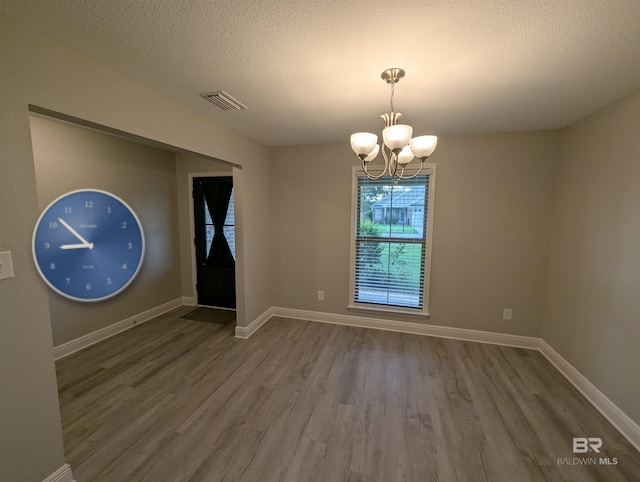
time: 8:52
